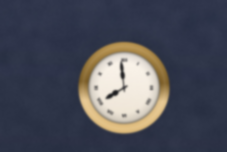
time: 7:59
